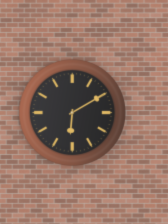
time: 6:10
